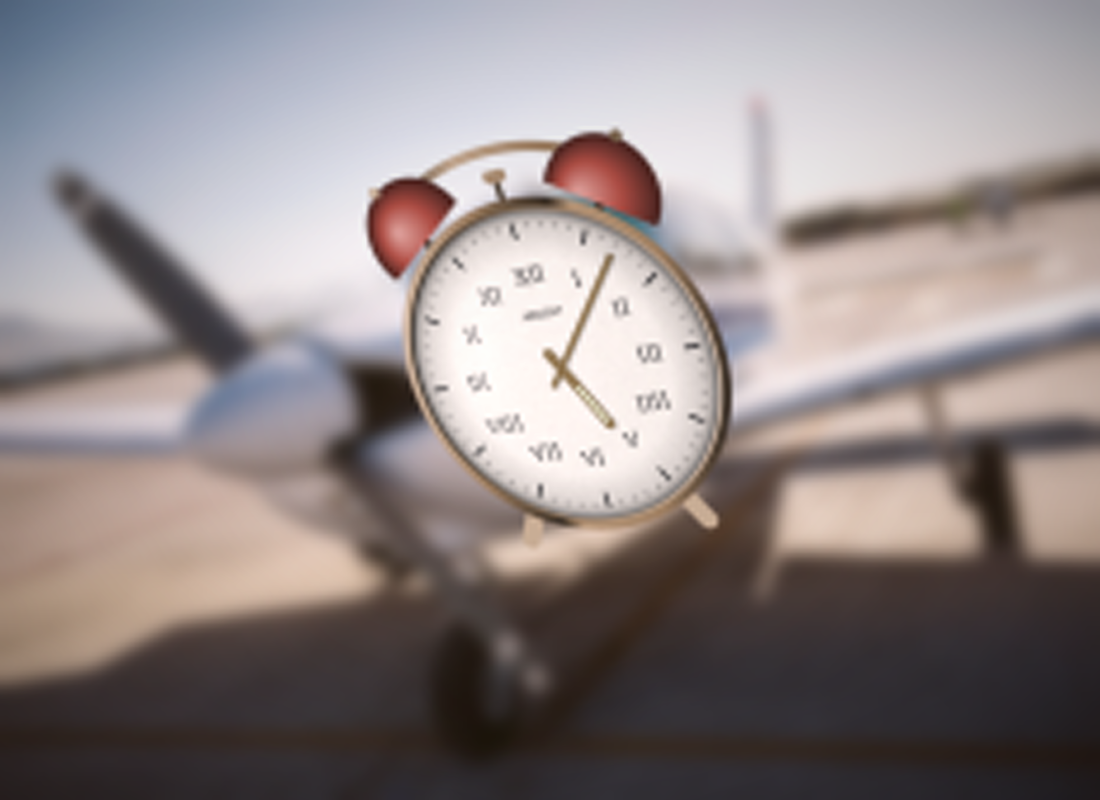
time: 5:07
